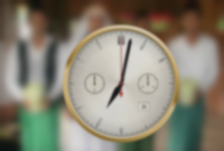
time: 7:02
